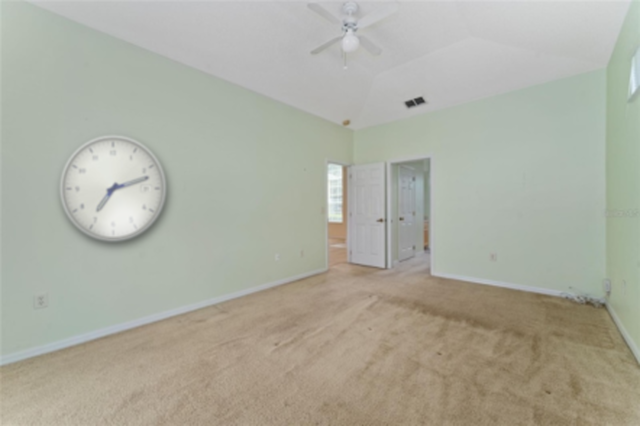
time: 7:12
